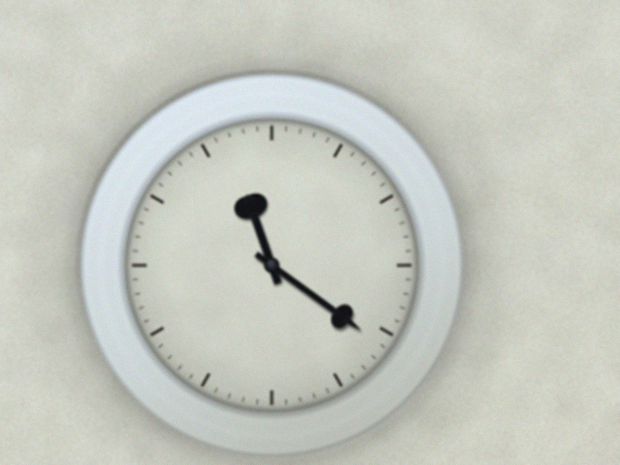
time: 11:21
